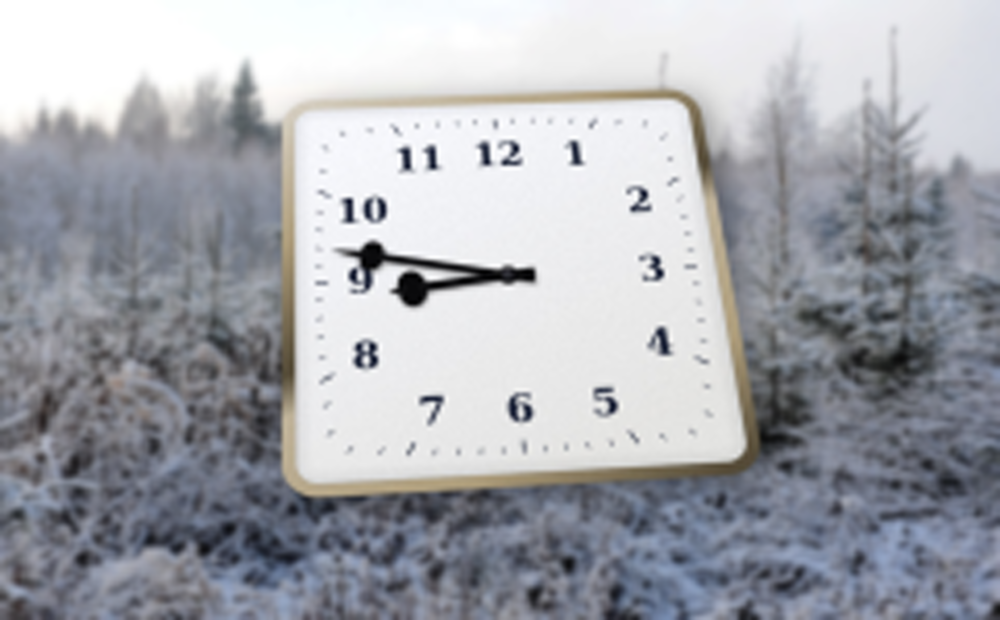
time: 8:47
